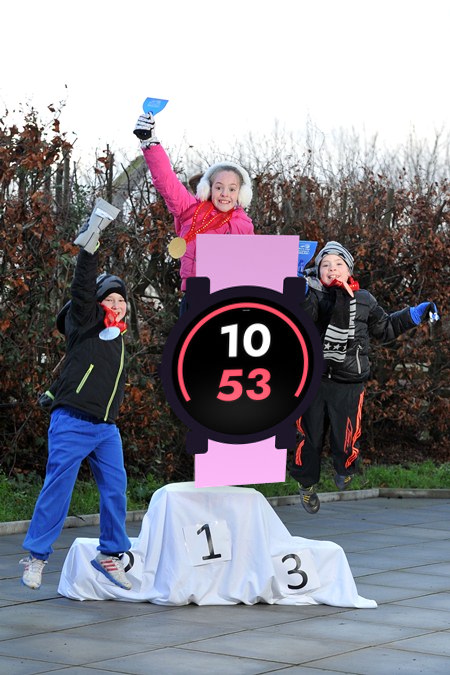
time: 10:53
